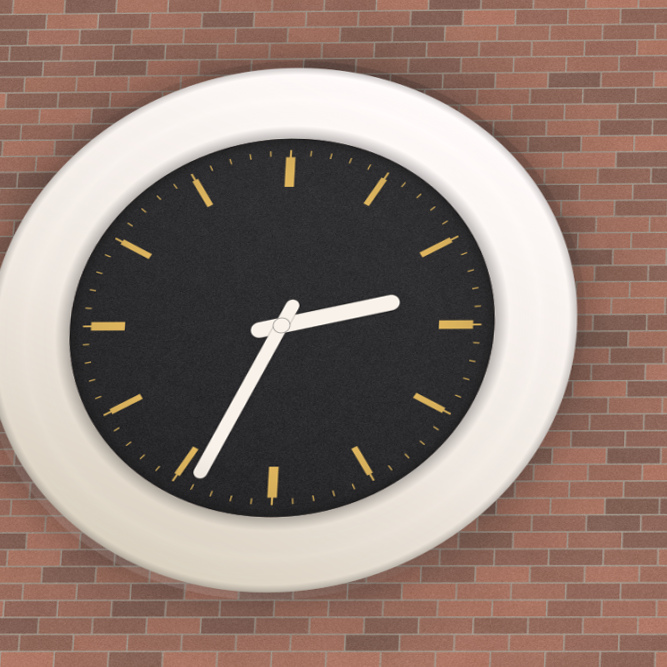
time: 2:34
